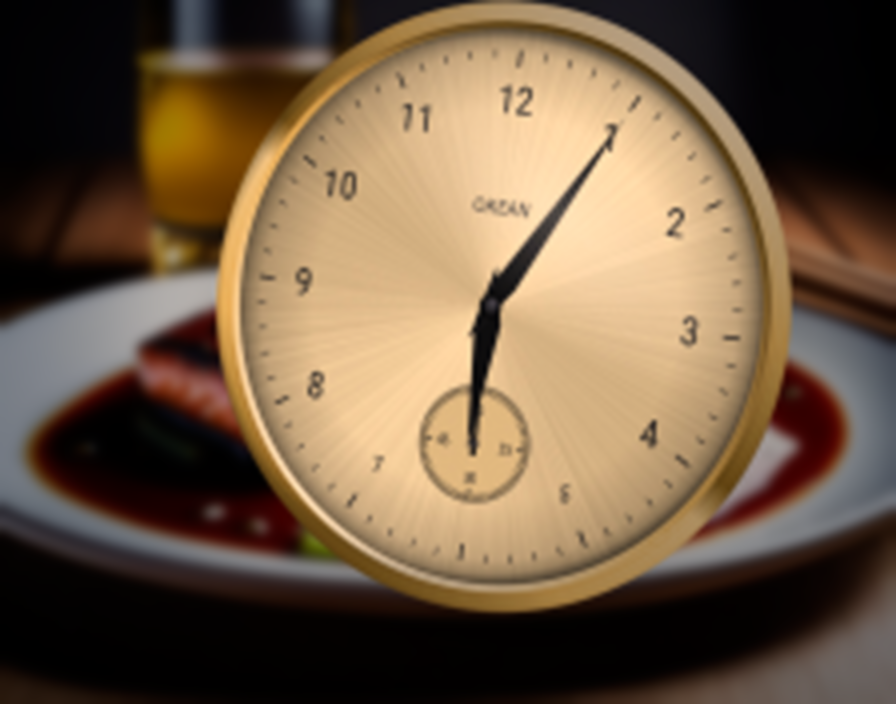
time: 6:05
